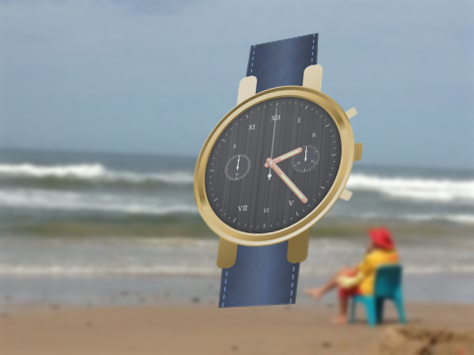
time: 2:23
